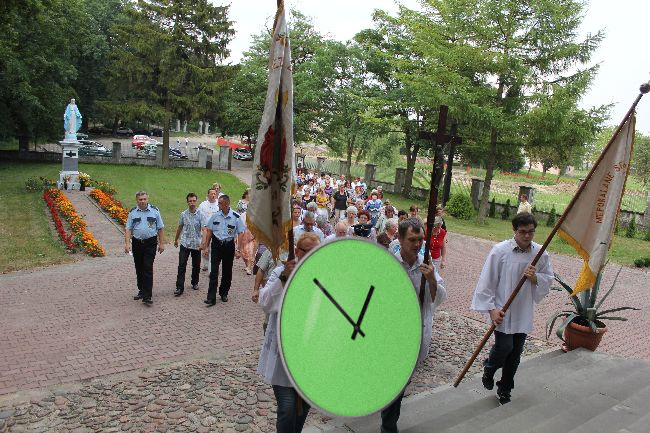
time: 12:52
